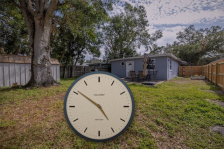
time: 4:51
